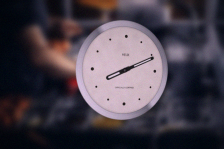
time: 8:11
